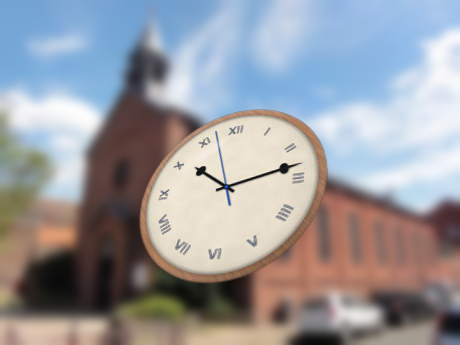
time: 10:12:57
